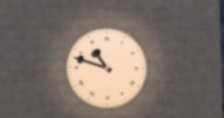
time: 10:48
